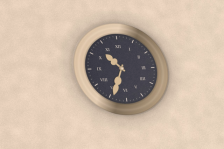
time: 10:34
